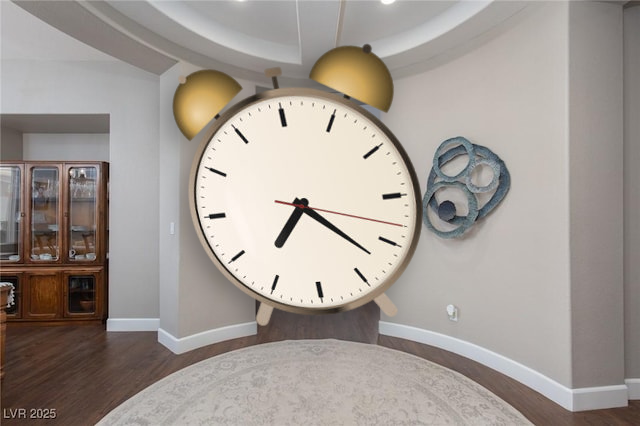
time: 7:22:18
